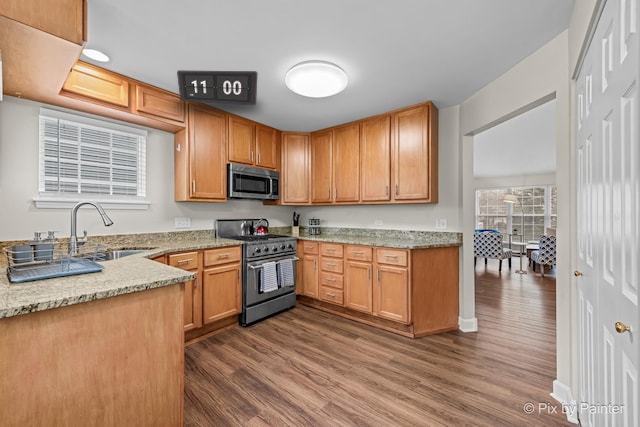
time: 11:00
